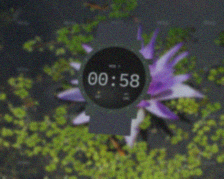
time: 0:58
